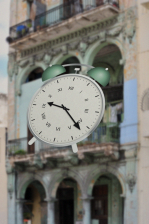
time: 9:22
